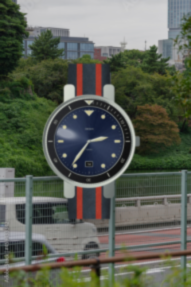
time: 2:36
